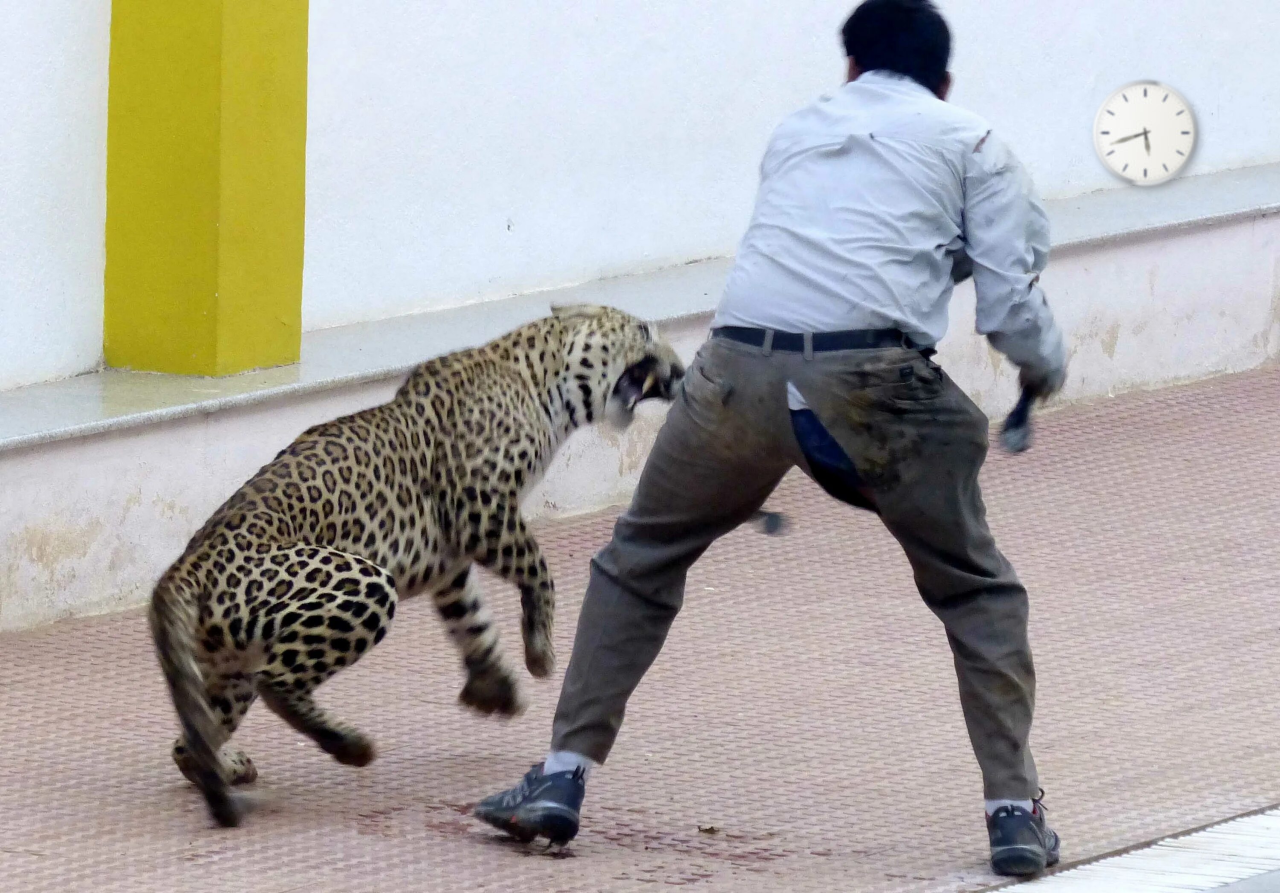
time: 5:42
